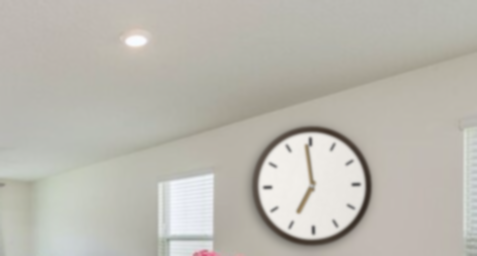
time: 6:59
